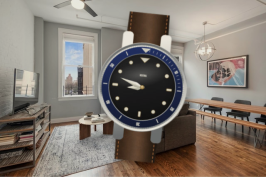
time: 8:48
